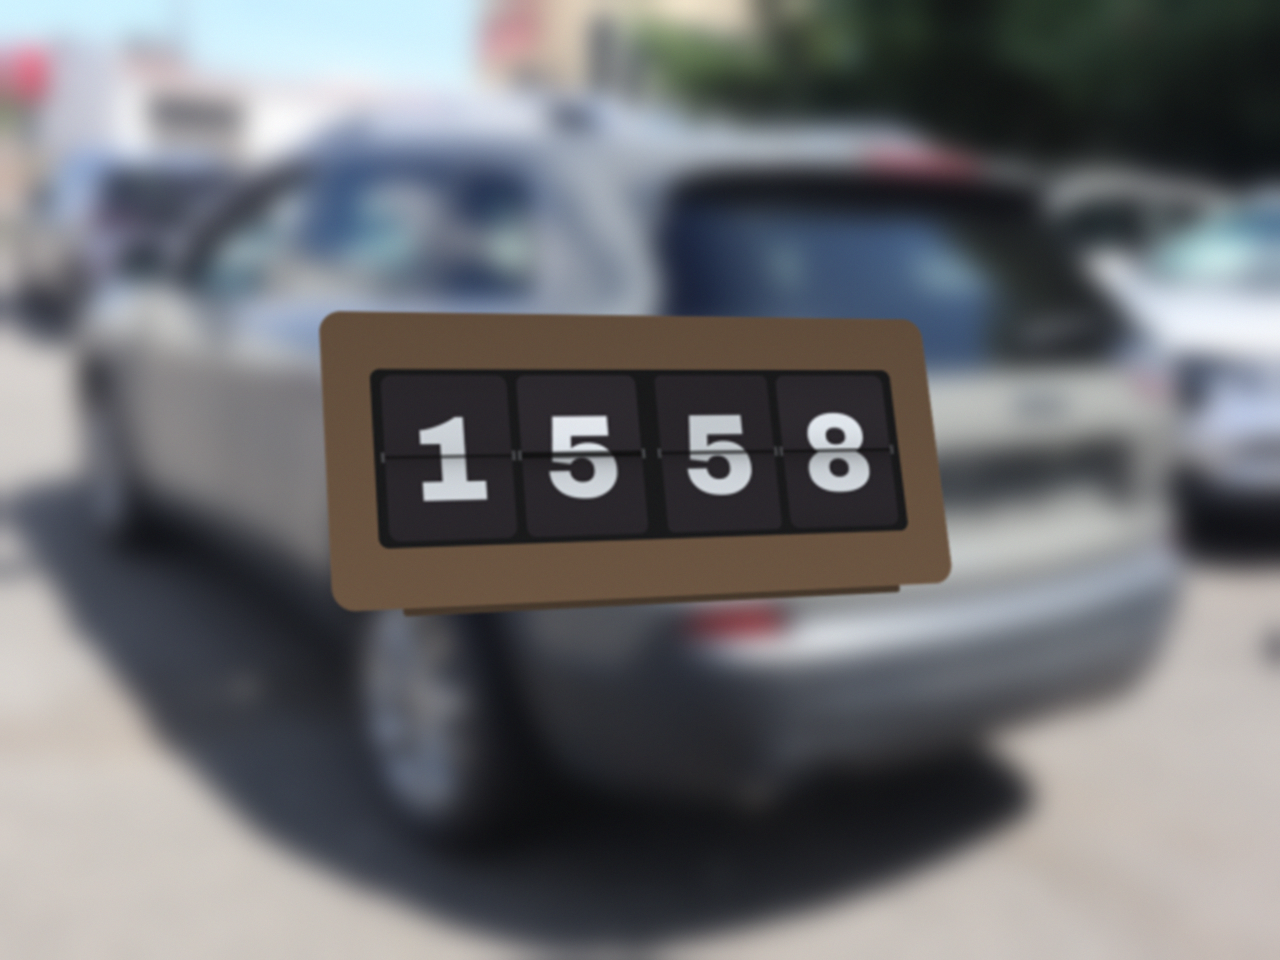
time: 15:58
